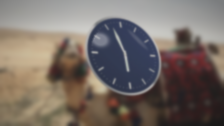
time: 5:57
